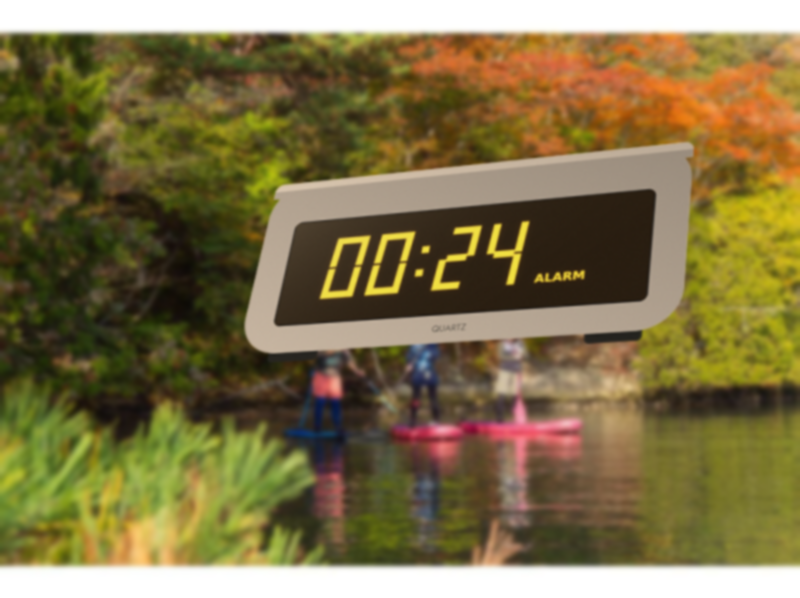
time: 0:24
